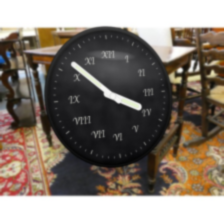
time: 3:52
